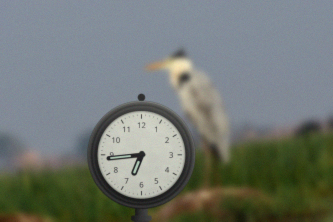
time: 6:44
